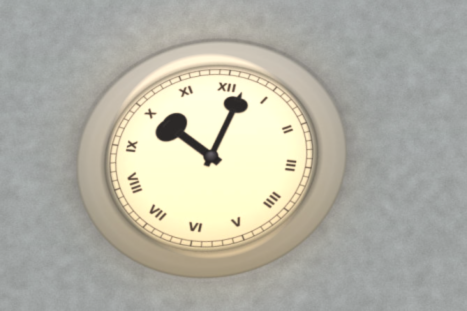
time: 10:02
